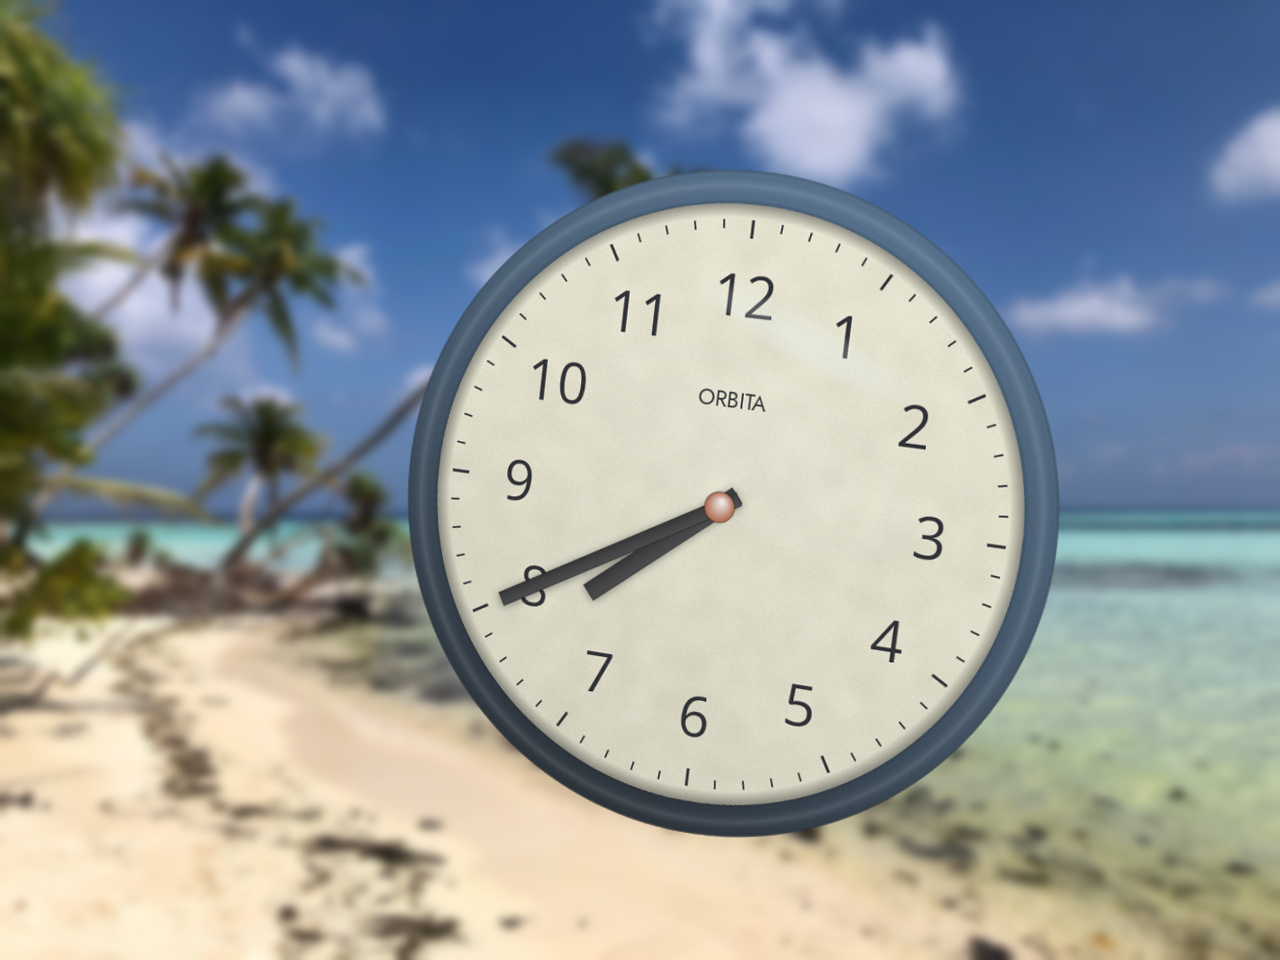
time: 7:40
